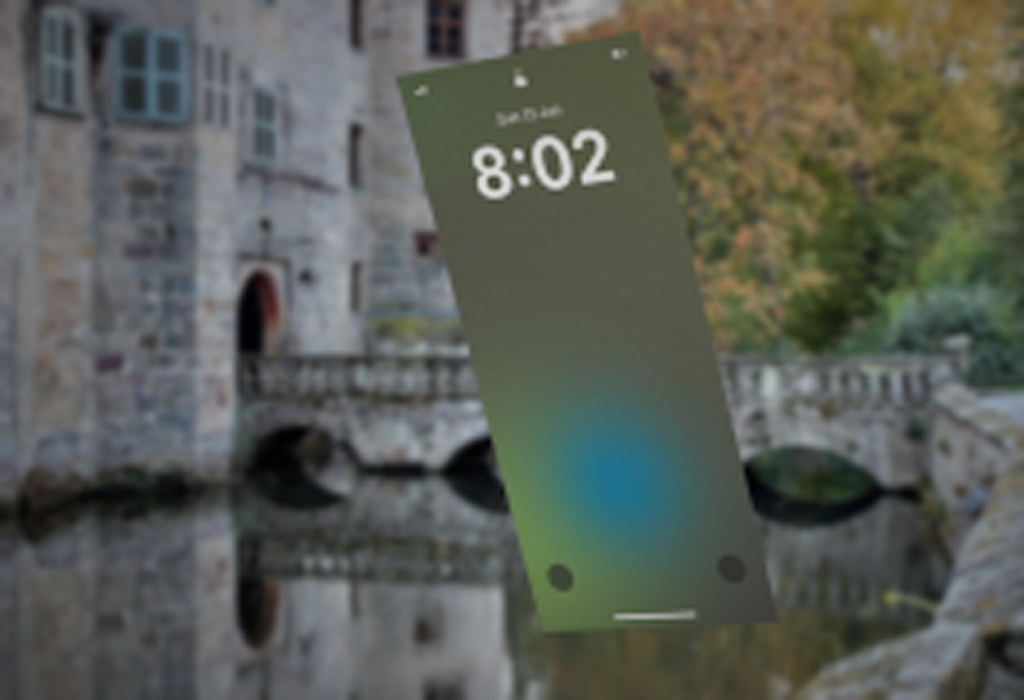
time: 8:02
